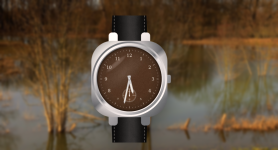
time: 5:32
